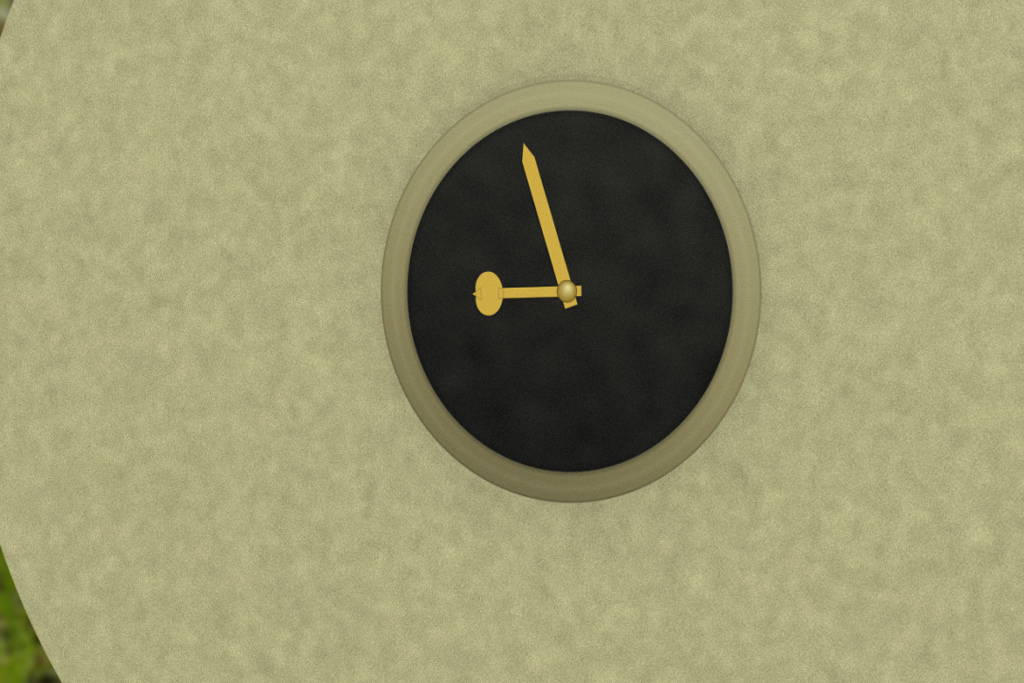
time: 8:57
